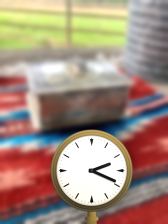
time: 2:19
